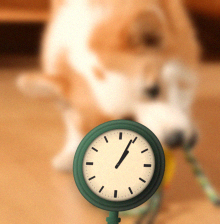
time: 1:04
